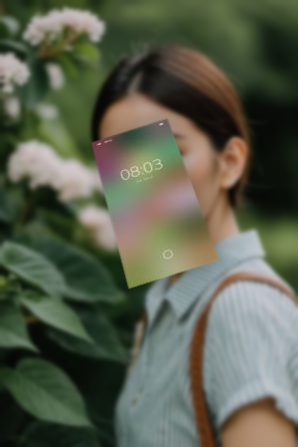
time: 8:03
